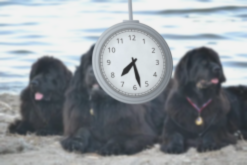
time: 7:28
